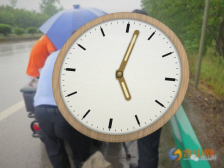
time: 5:02
